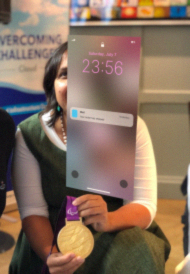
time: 23:56
